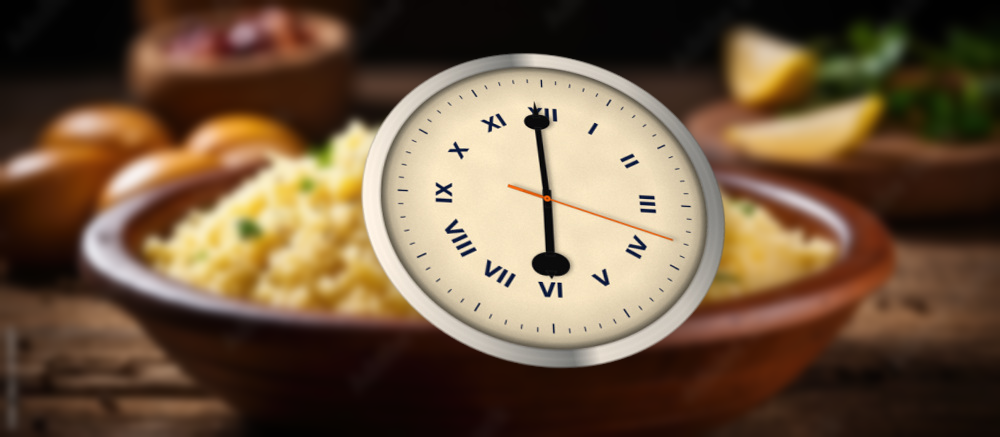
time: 5:59:18
